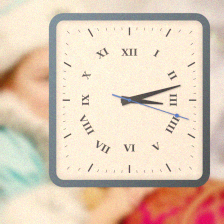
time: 3:12:18
